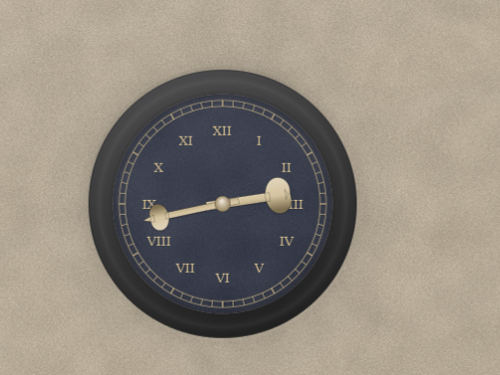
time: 2:43
